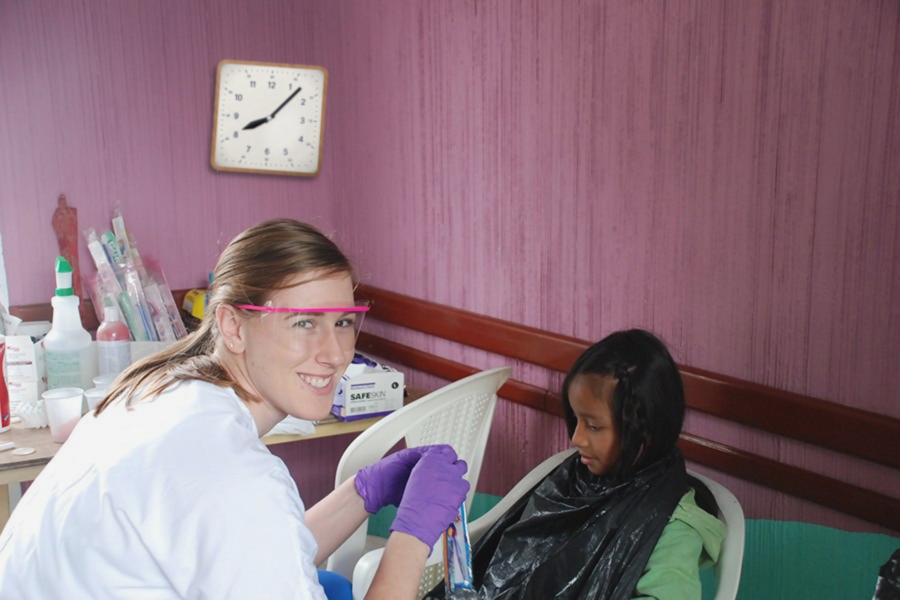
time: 8:07
